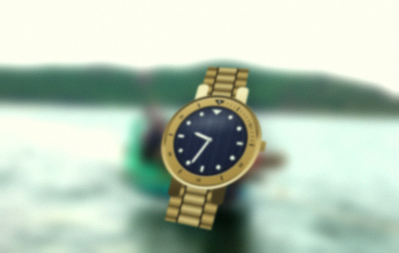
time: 9:34
